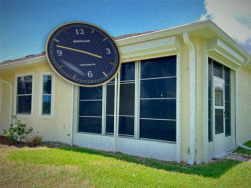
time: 3:48
